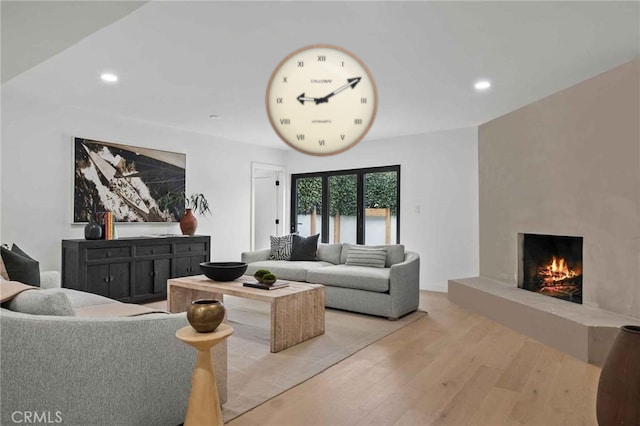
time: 9:10
